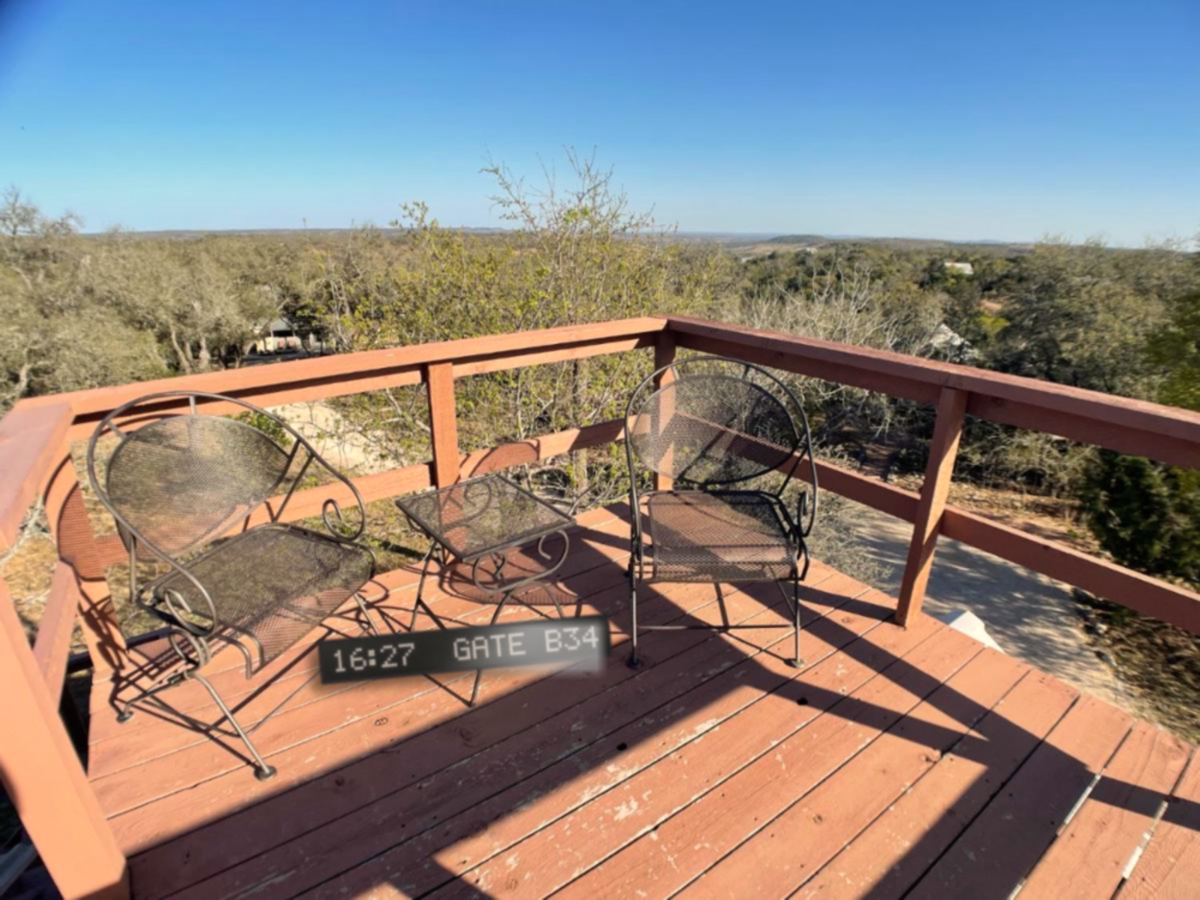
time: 16:27
